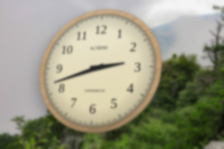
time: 2:42
